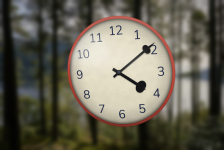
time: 4:09
